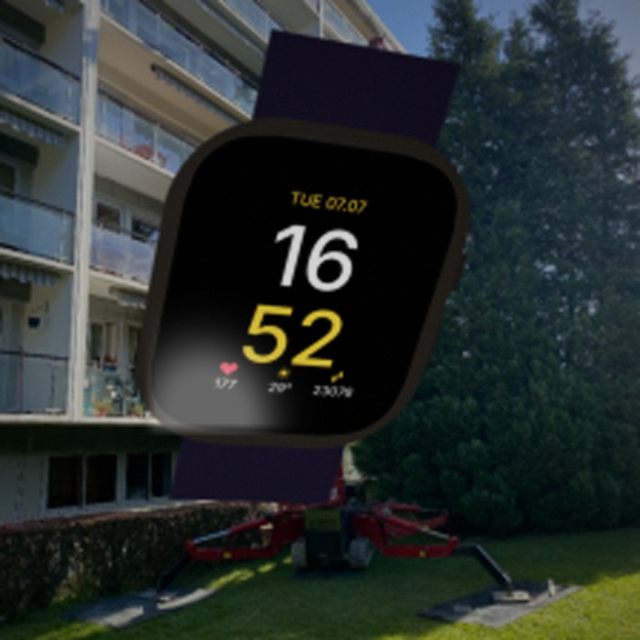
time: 16:52
